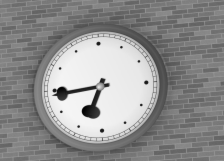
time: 6:44
